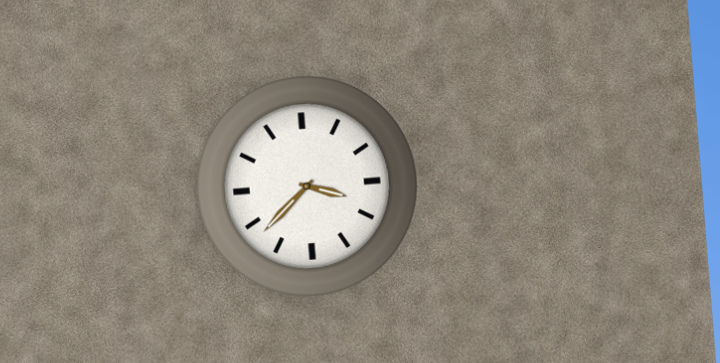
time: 3:38
